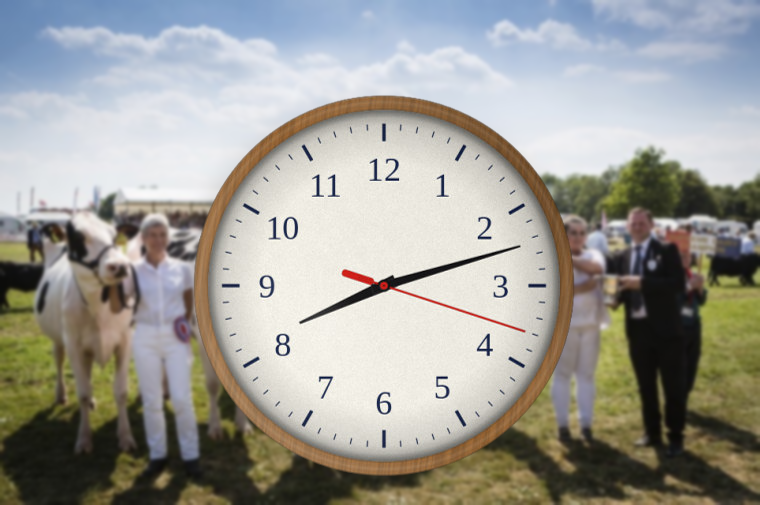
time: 8:12:18
